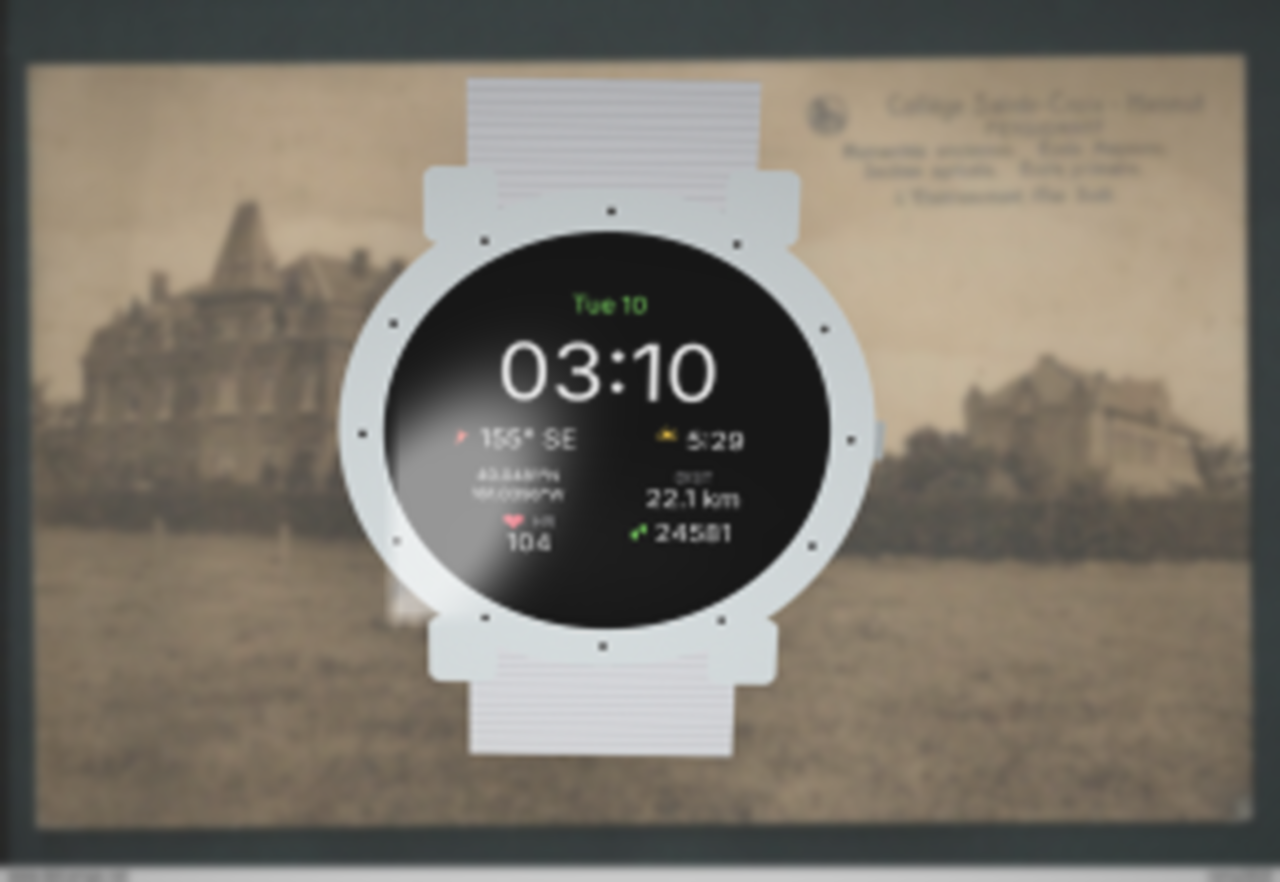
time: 3:10
